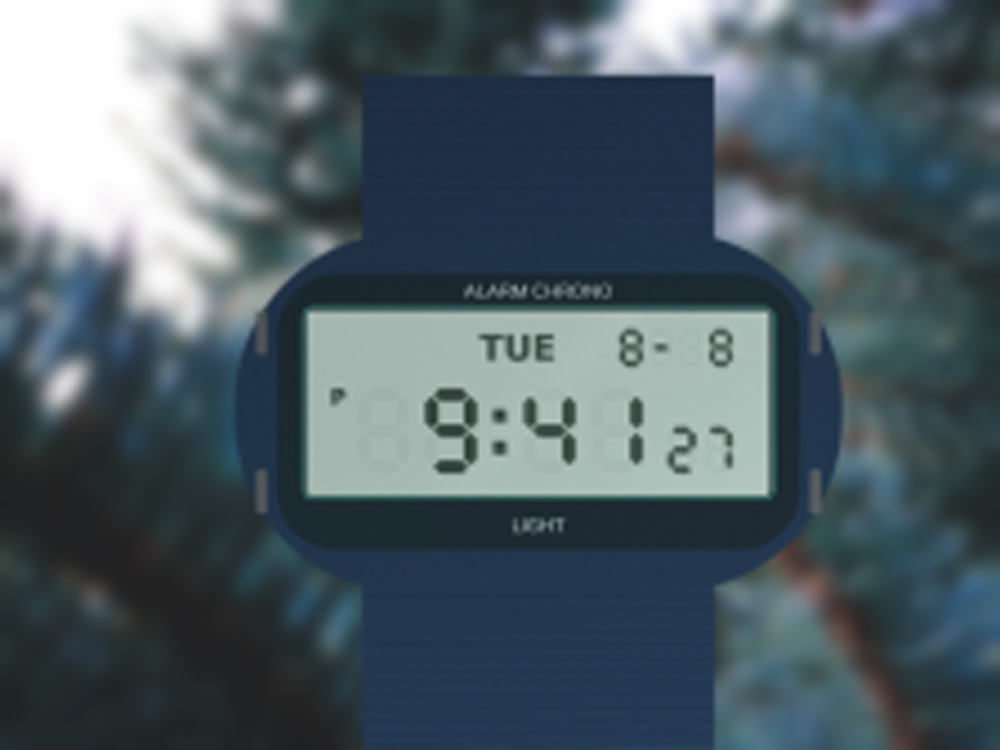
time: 9:41:27
